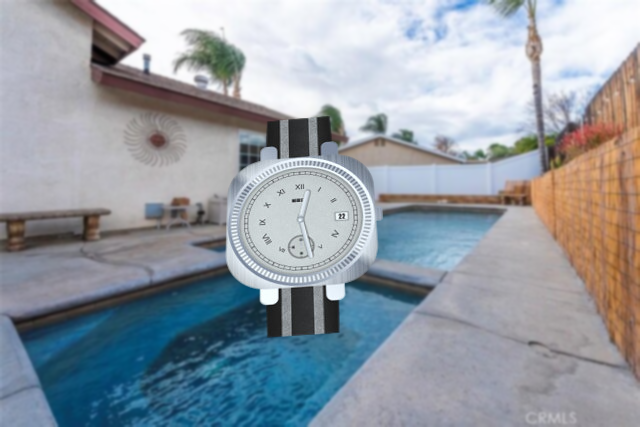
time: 12:28
